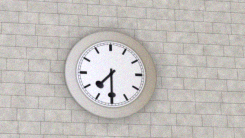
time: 7:30
